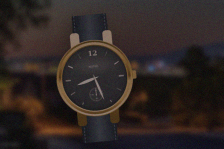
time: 8:27
